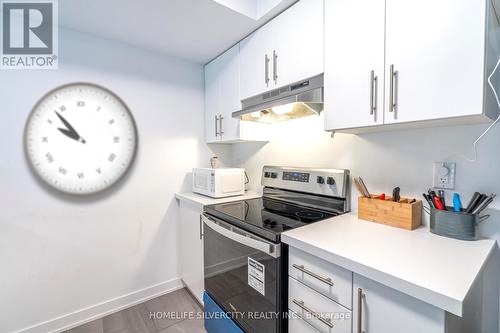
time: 9:53
